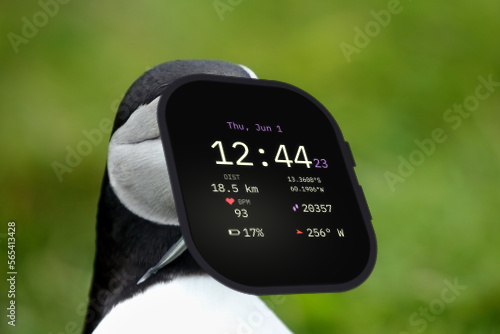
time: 12:44:23
